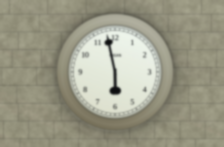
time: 5:58
